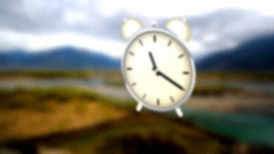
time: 11:20
